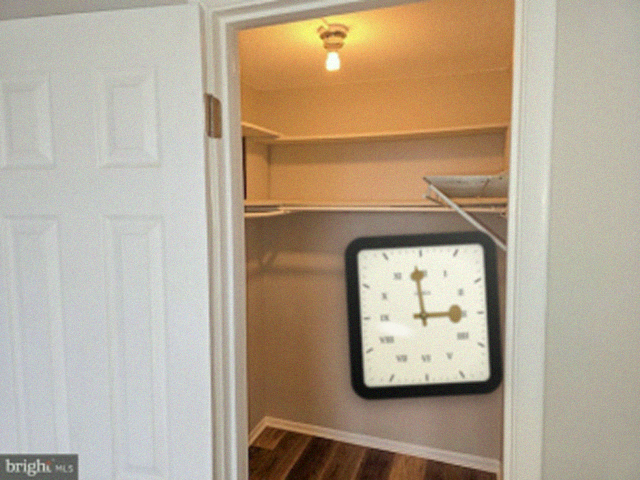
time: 2:59
